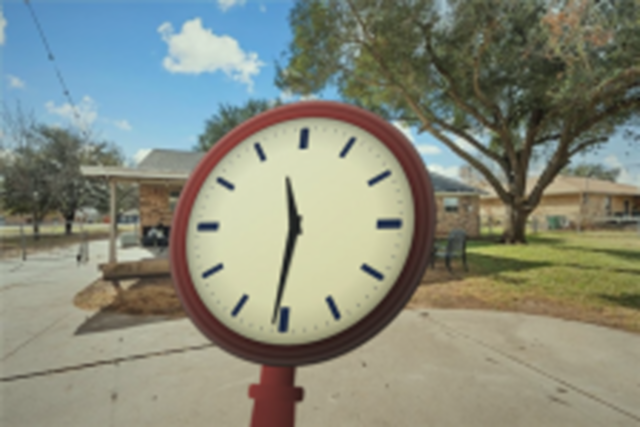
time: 11:31
